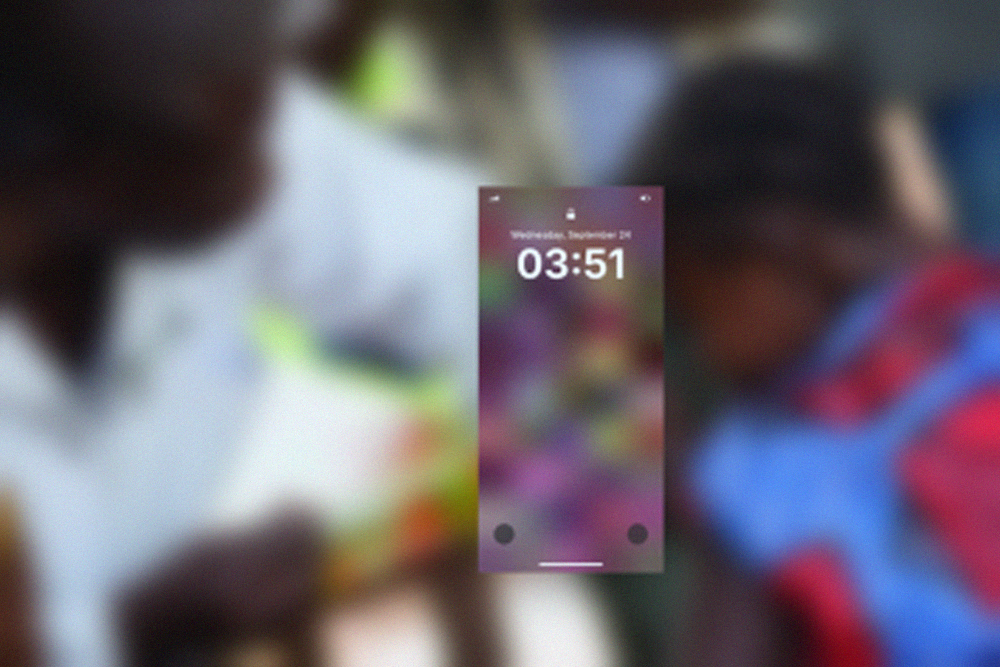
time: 3:51
